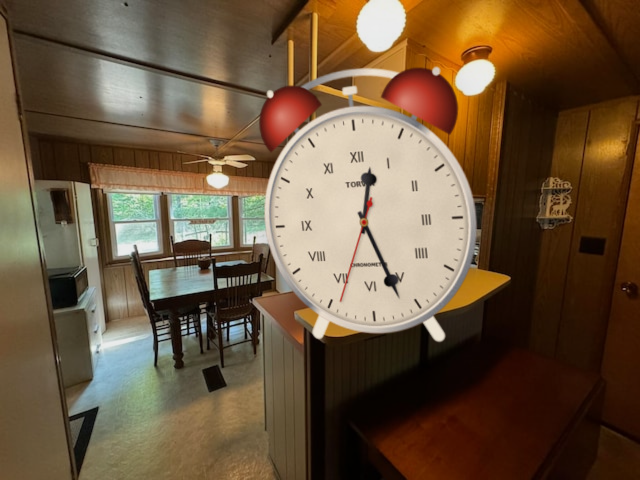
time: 12:26:34
